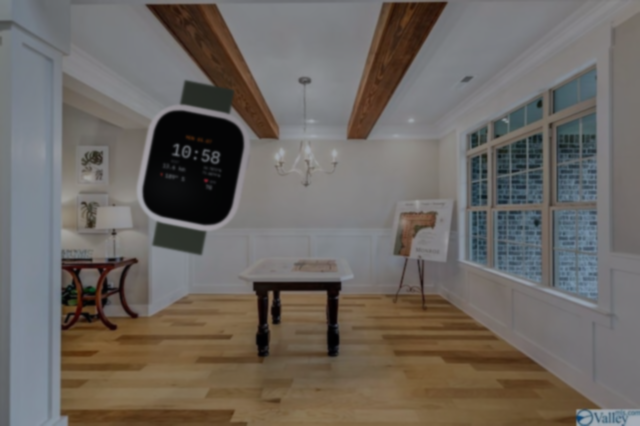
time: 10:58
